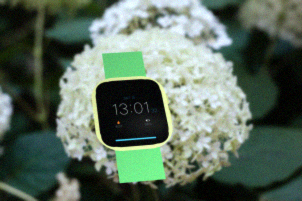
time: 13:01
